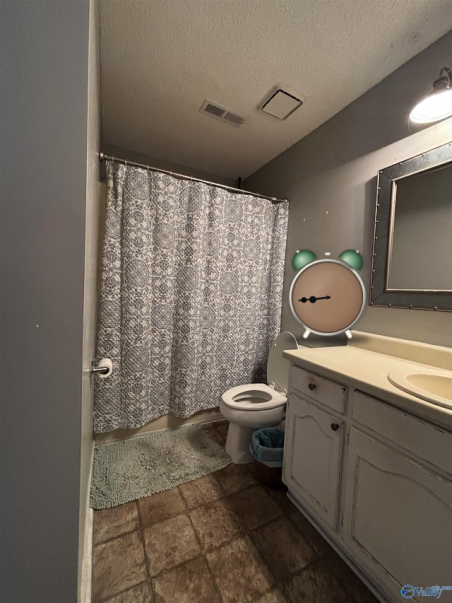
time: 8:44
